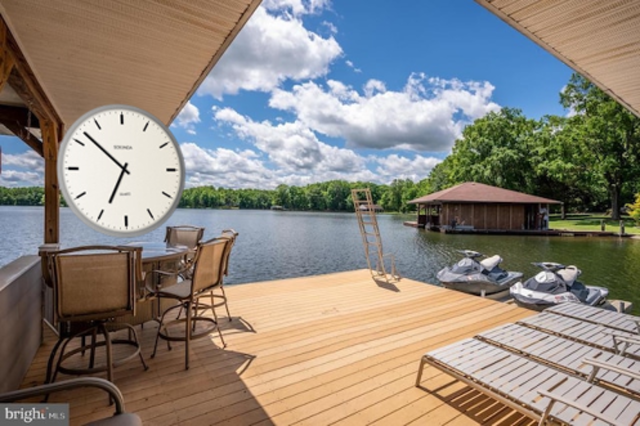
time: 6:52
